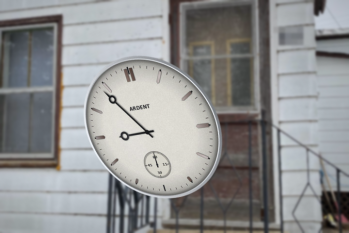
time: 8:54
